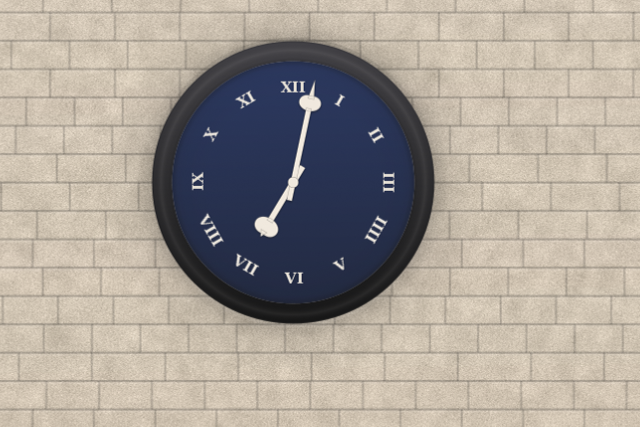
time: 7:02
